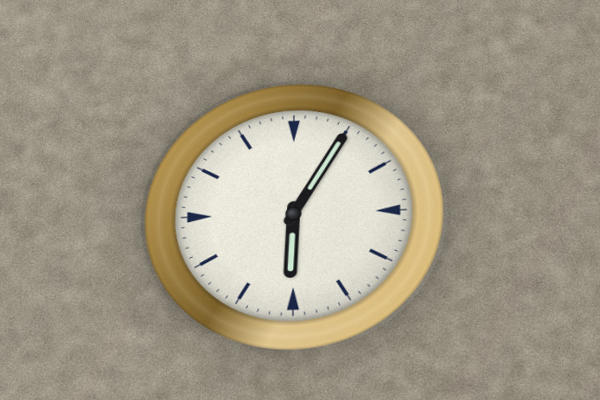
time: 6:05
